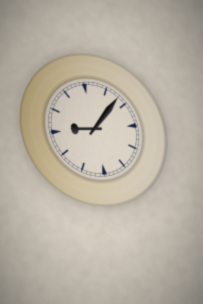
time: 9:08
